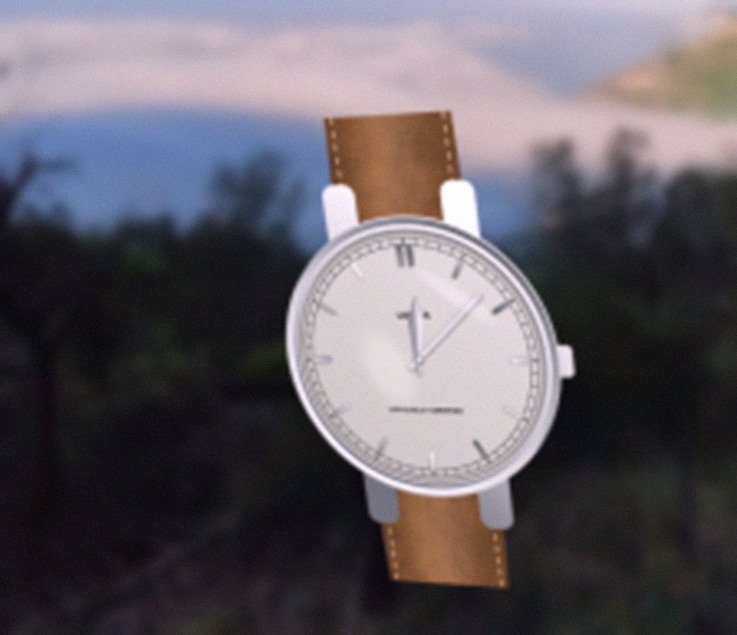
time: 12:08
